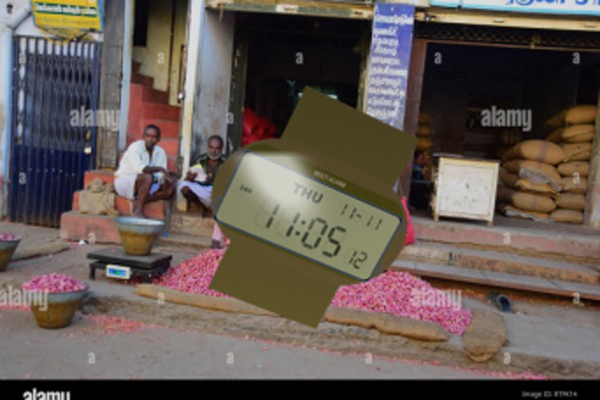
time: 11:05:12
